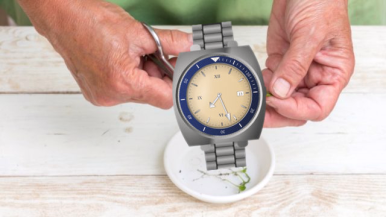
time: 7:27
